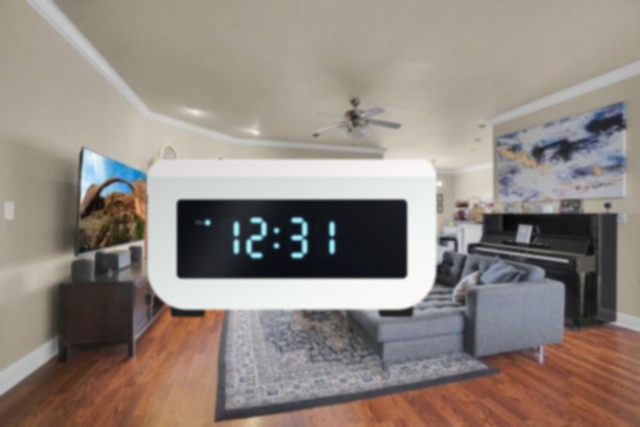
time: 12:31
